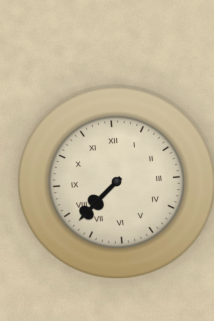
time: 7:38
